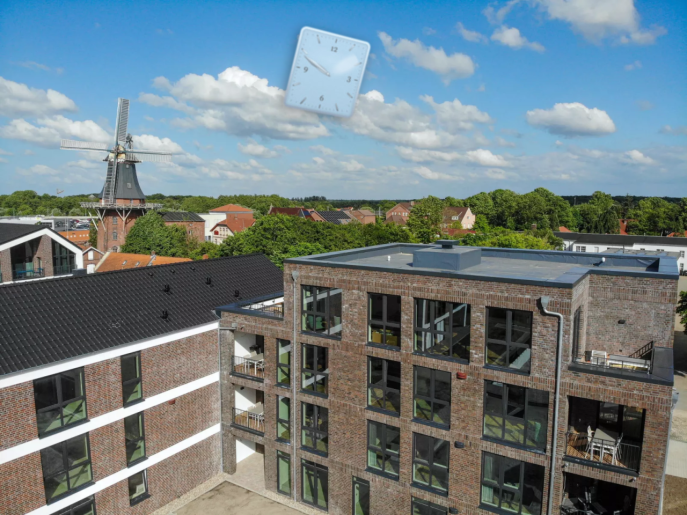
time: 9:49
